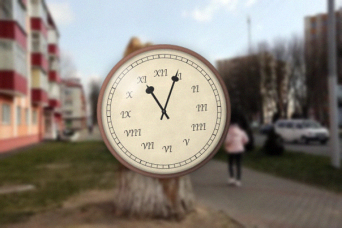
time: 11:04
